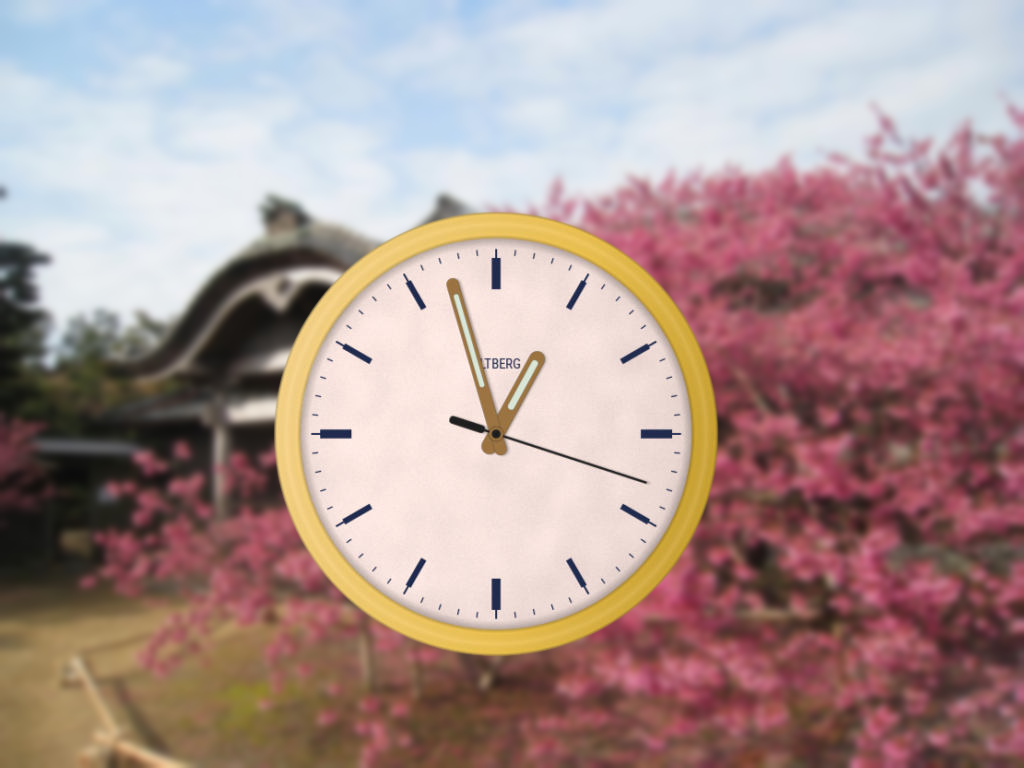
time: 12:57:18
